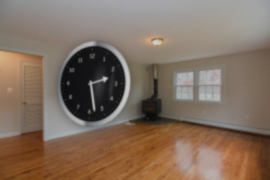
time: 2:28
